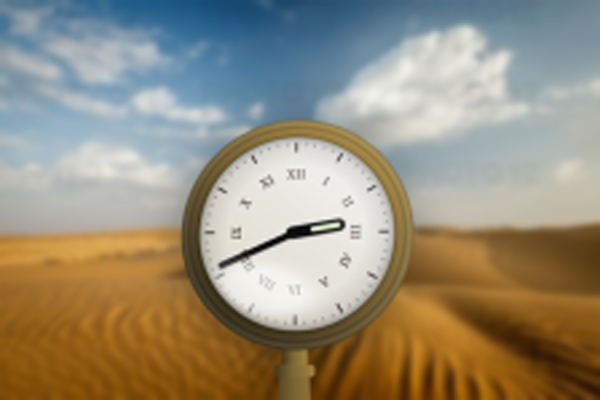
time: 2:41
